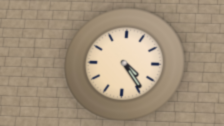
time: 4:24
